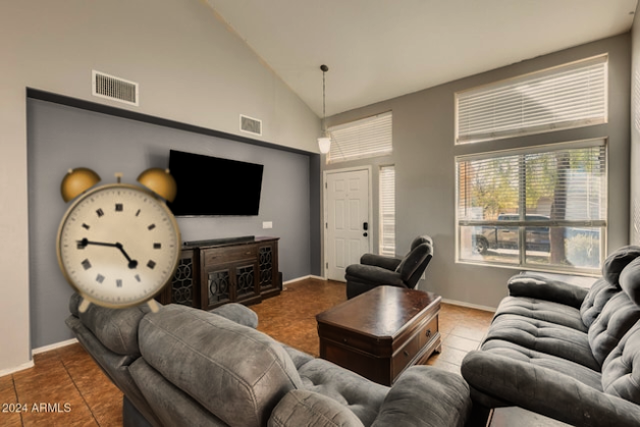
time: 4:46
